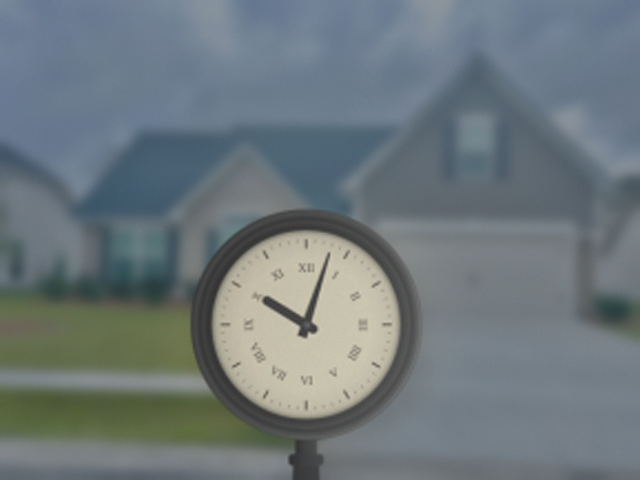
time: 10:03
